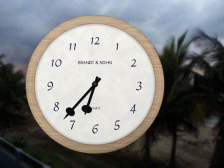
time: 6:37
